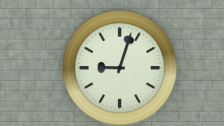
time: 9:03
